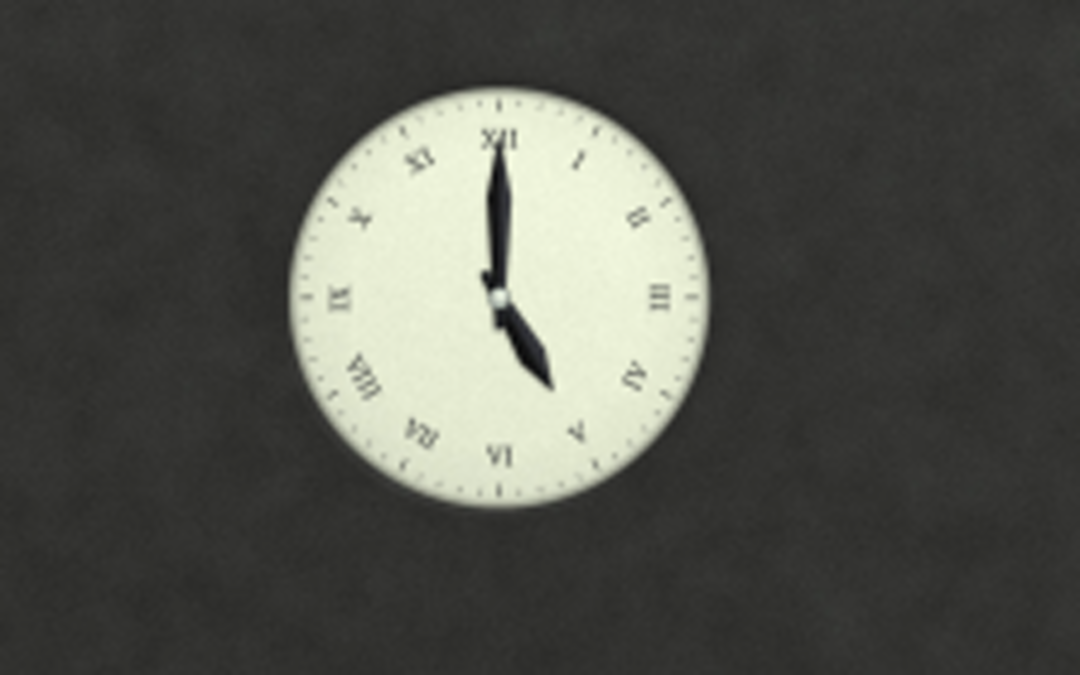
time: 5:00
